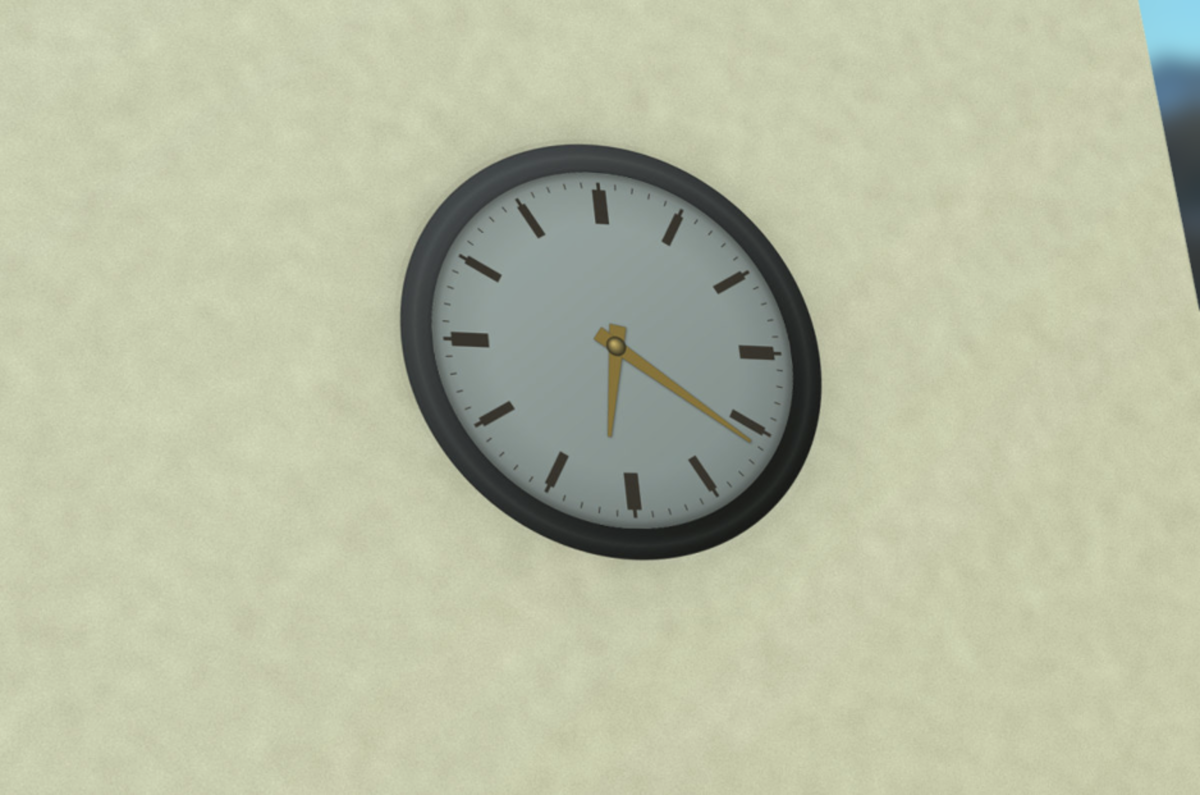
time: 6:21
